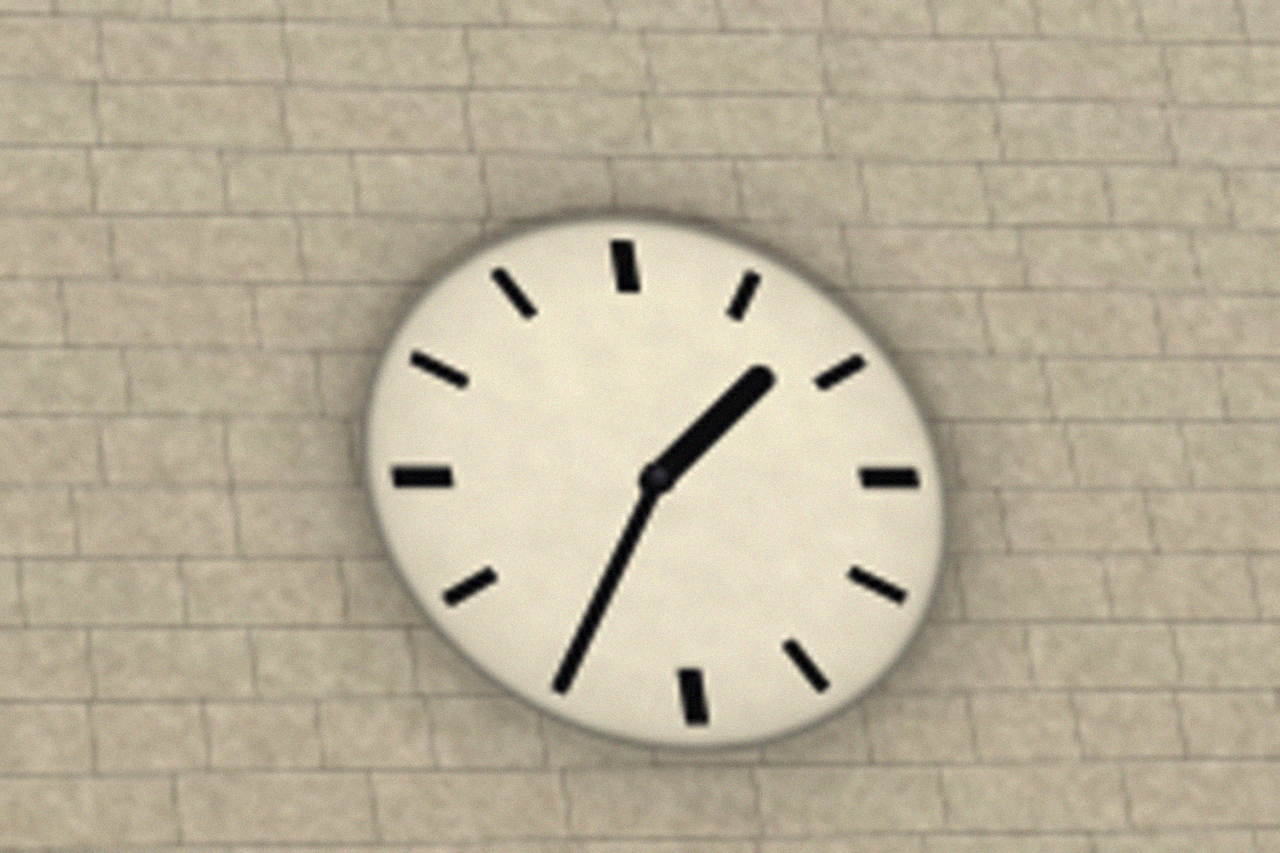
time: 1:35
